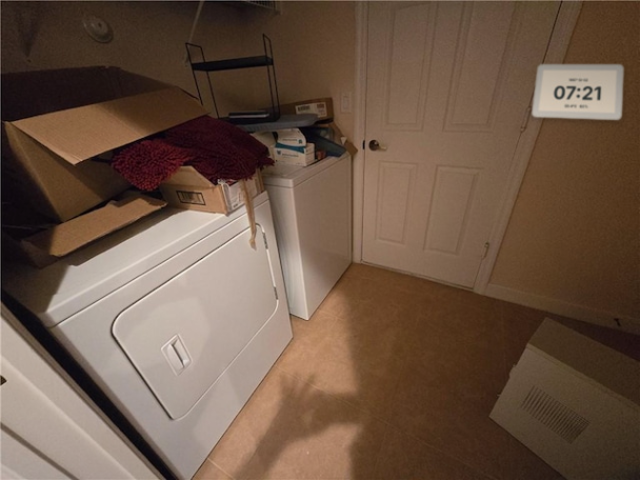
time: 7:21
